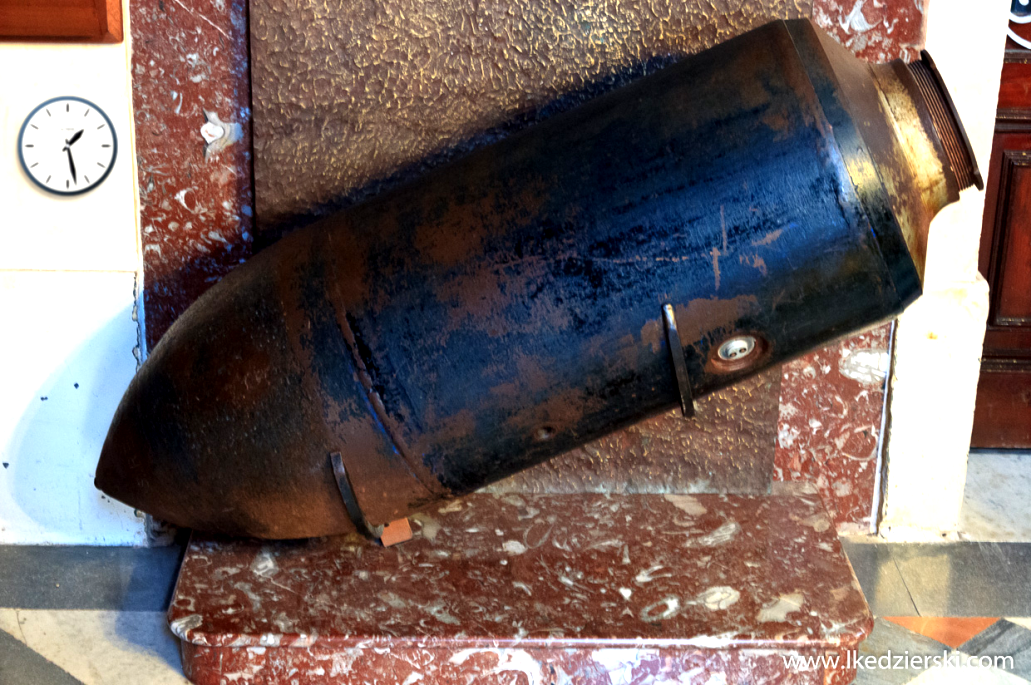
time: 1:28
